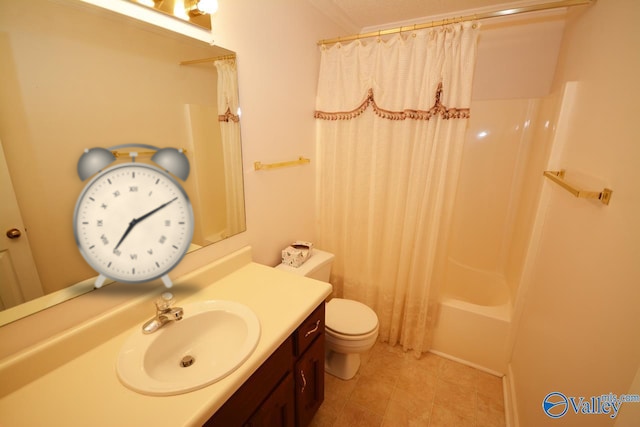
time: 7:10
